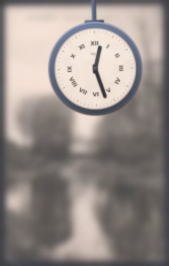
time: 12:27
